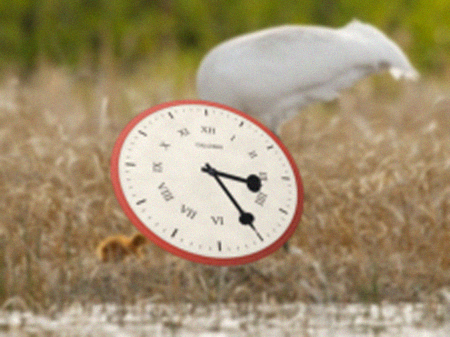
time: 3:25
